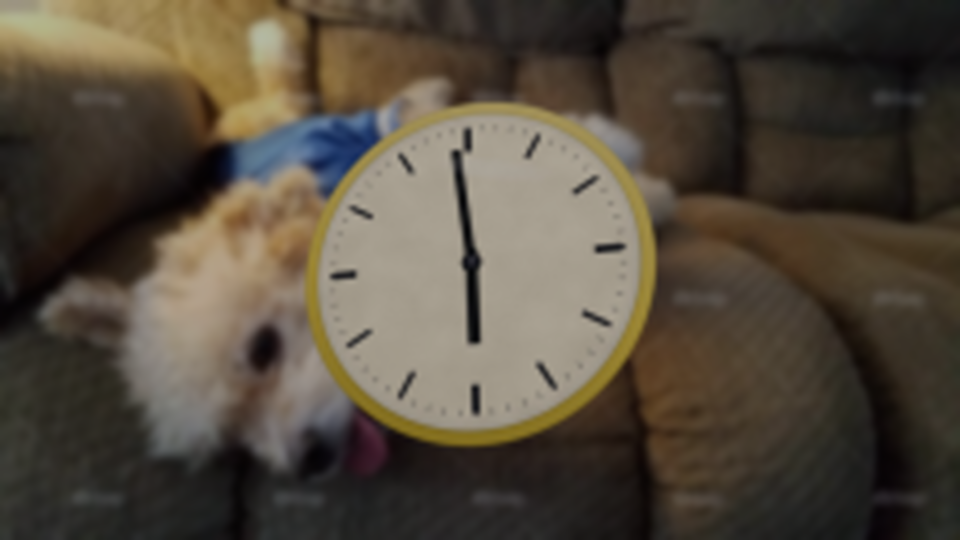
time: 5:59
